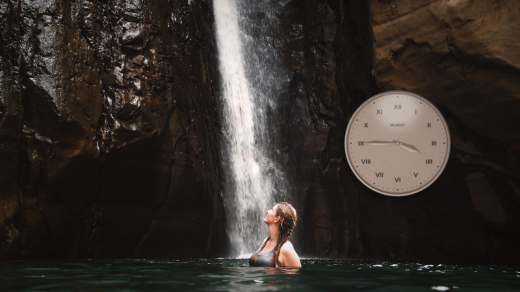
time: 3:45
